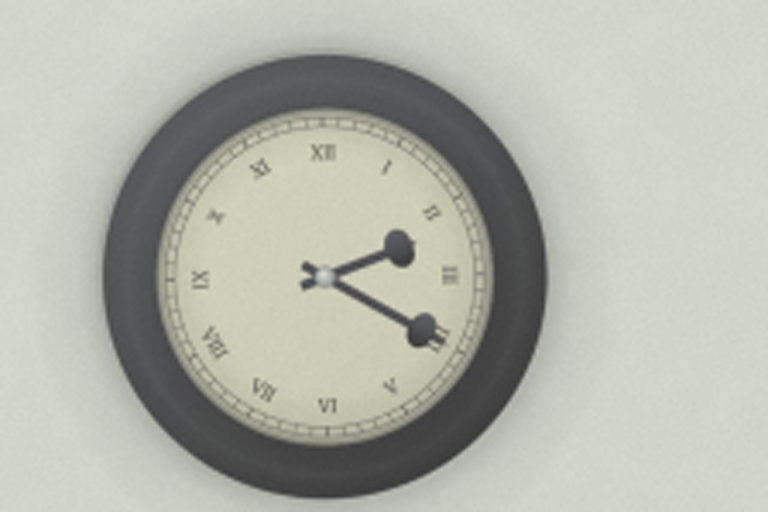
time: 2:20
